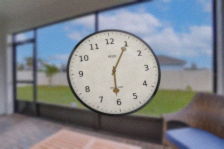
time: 6:05
